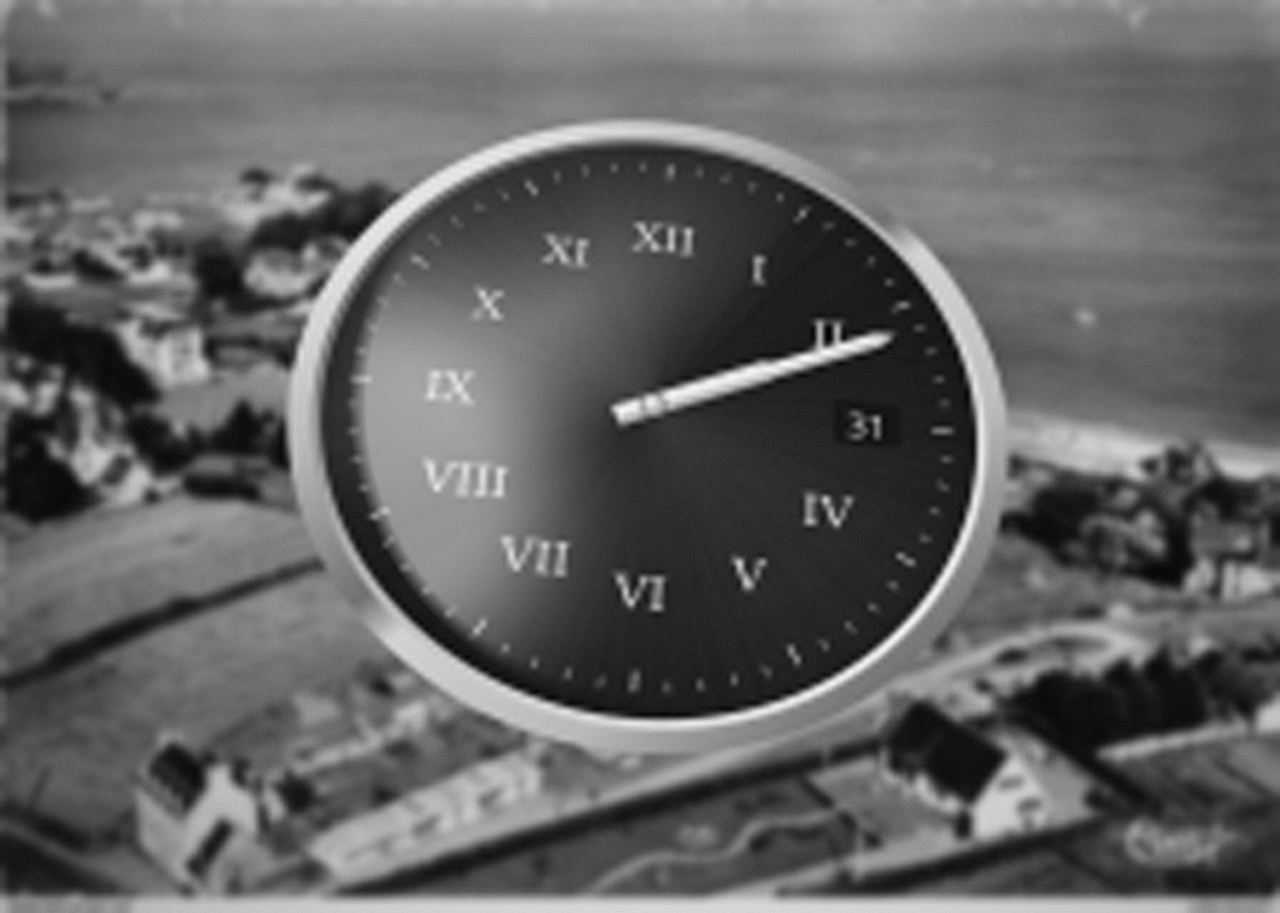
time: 2:11
